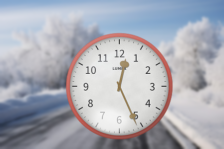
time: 12:26
